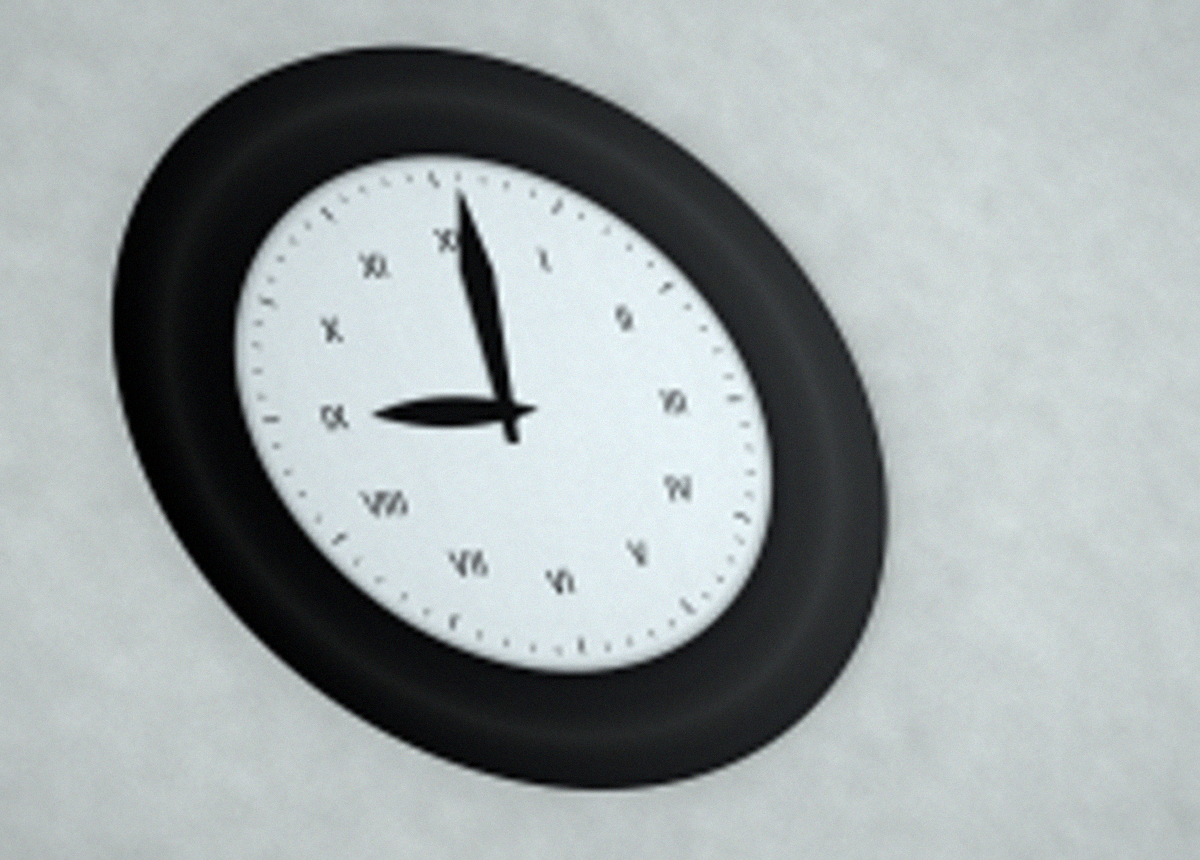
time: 9:01
